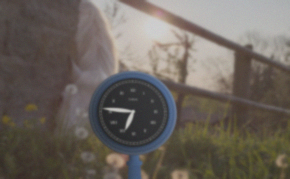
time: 6:46
